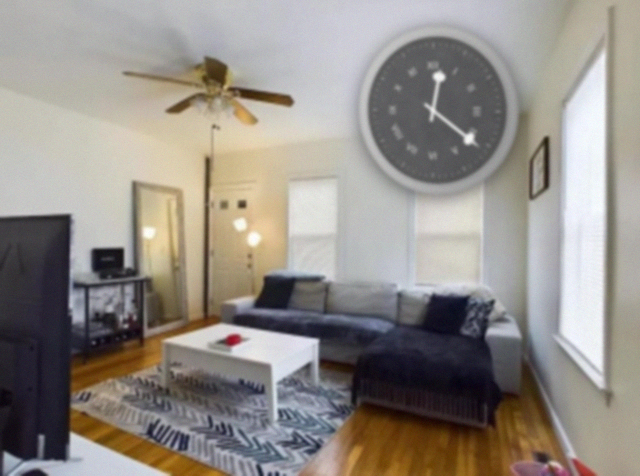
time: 12:21
